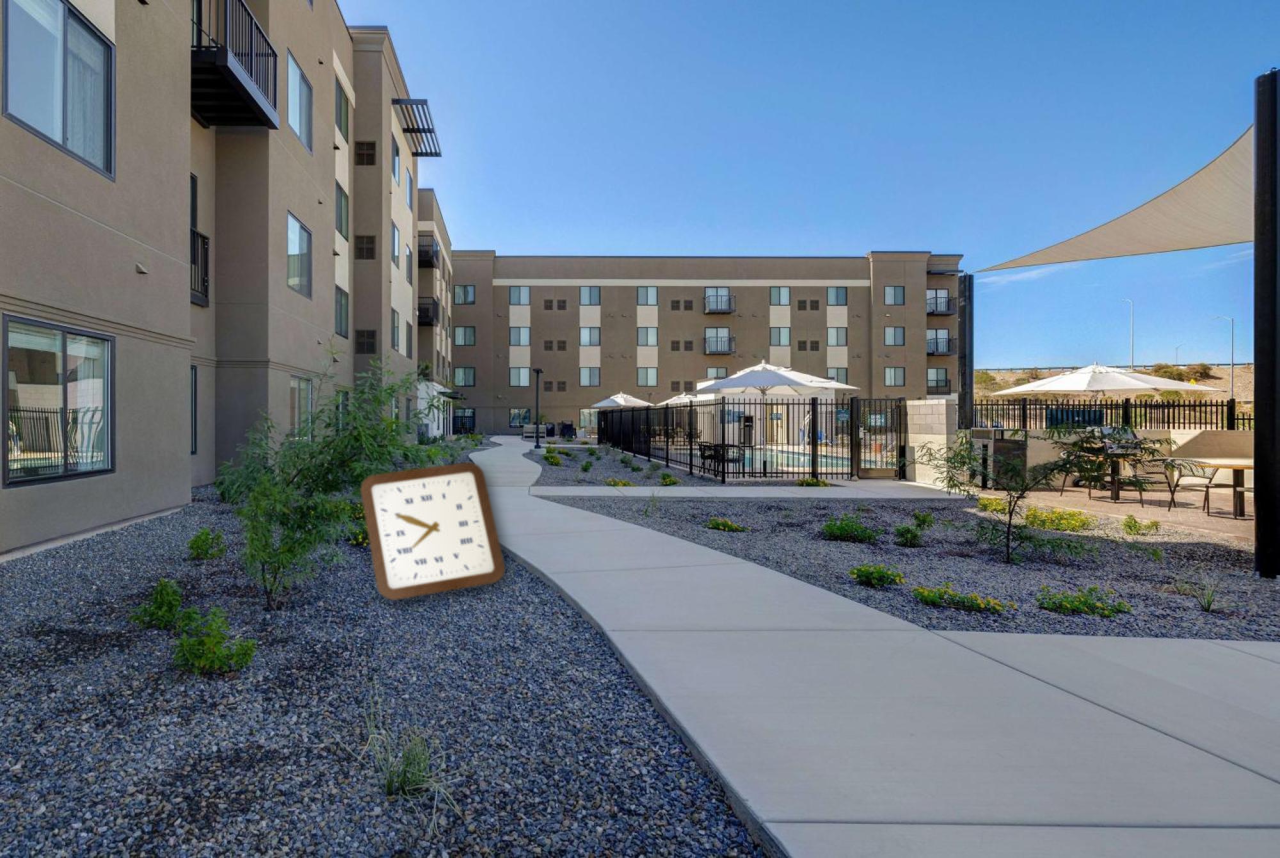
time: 7:50
